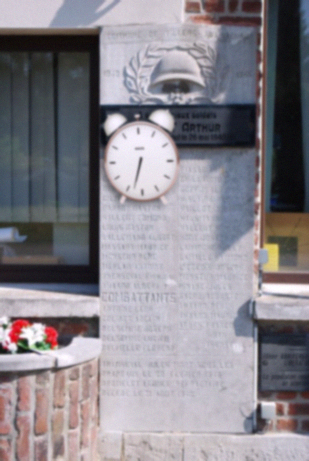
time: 6:33
